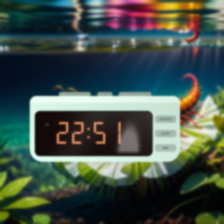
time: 22:51
